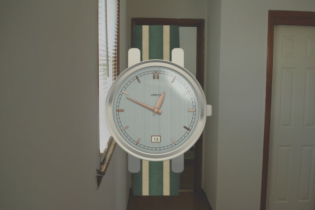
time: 12:49
